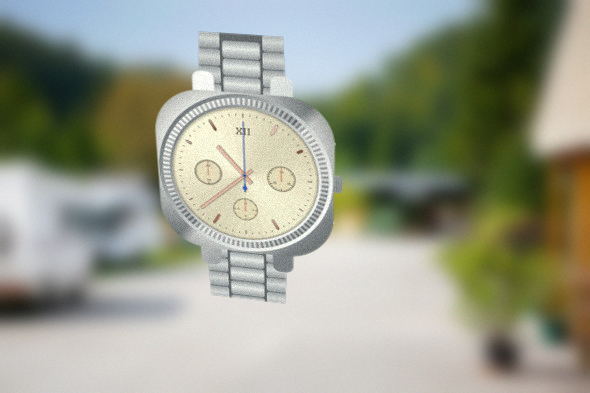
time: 10:38
